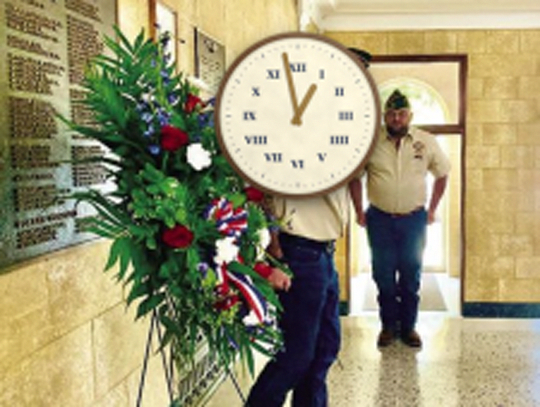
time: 12:58
